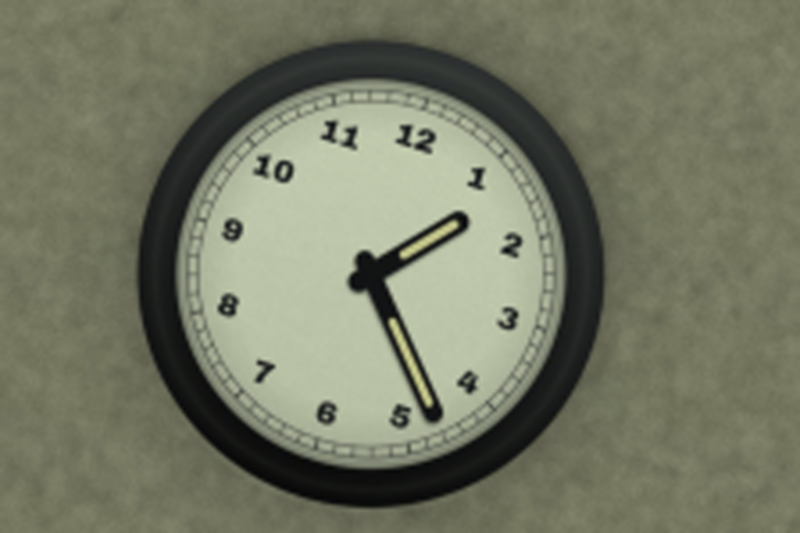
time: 1:23
